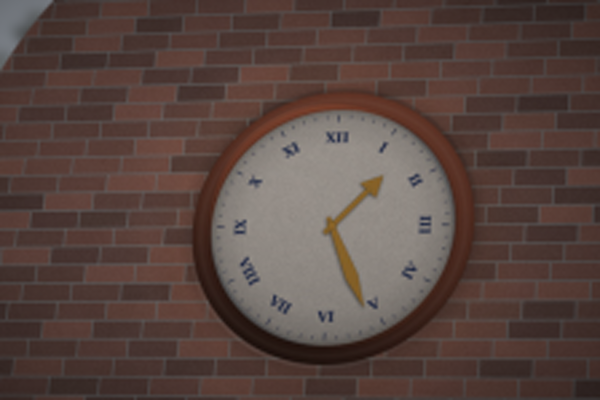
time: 1:26
